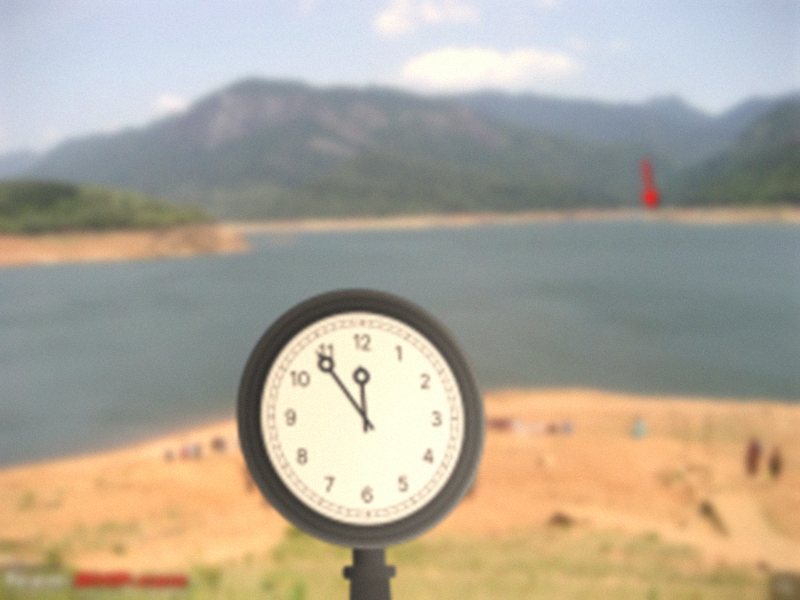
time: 11:54
